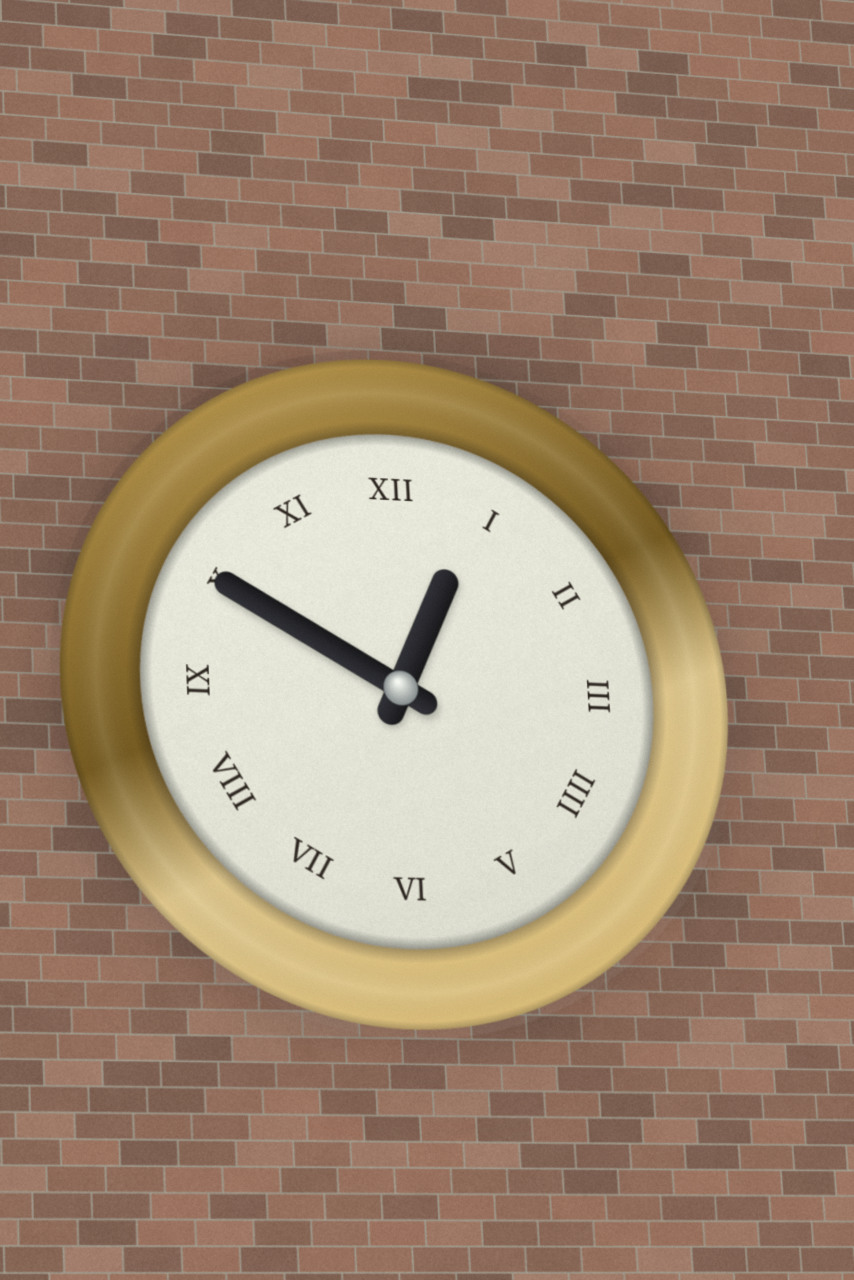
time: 12:50
